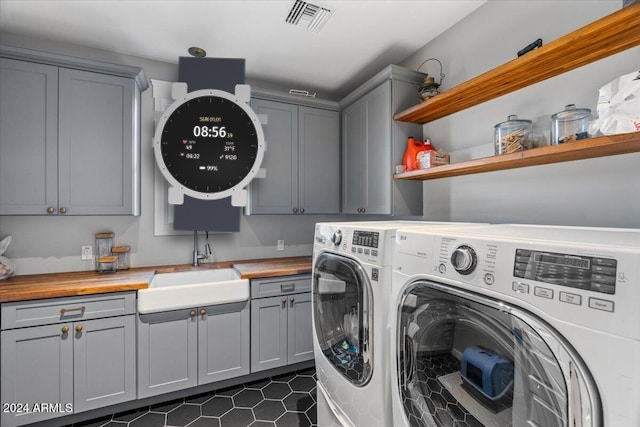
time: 8:56
